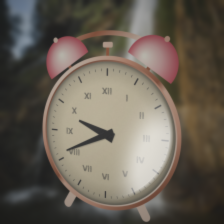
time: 9:41
